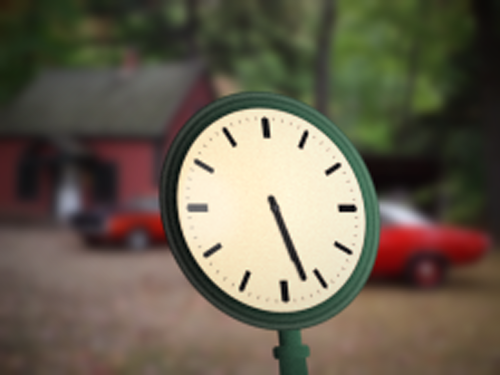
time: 5:27
